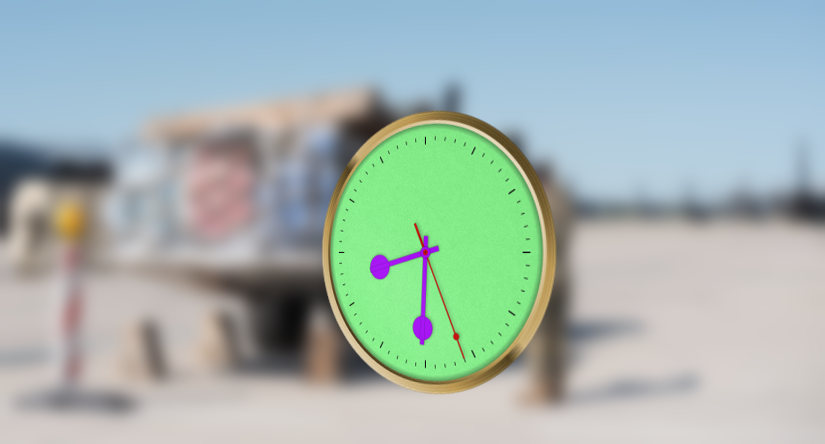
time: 8:30:26
